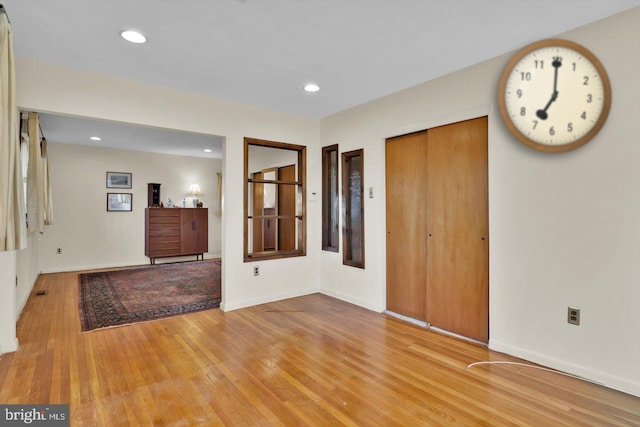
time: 7:00
